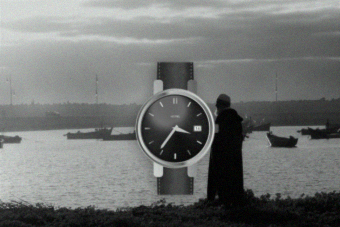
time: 3:36
